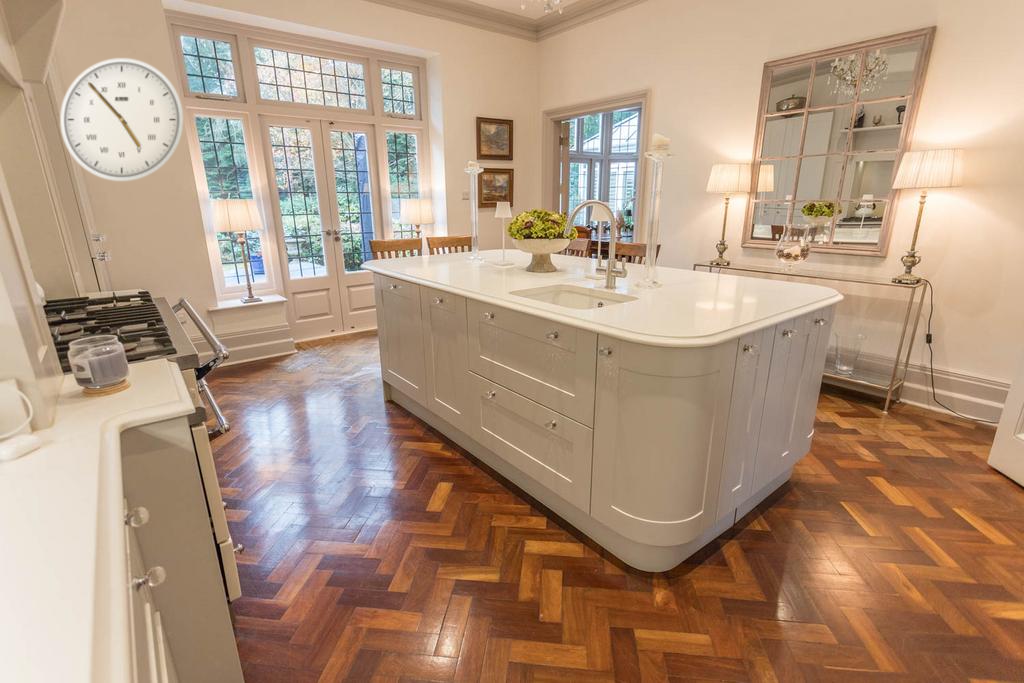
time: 4:53
